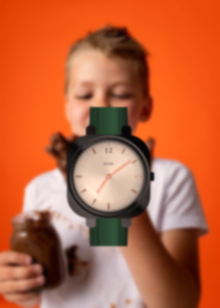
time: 7:09
